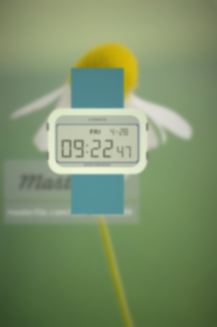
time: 9:22:47
